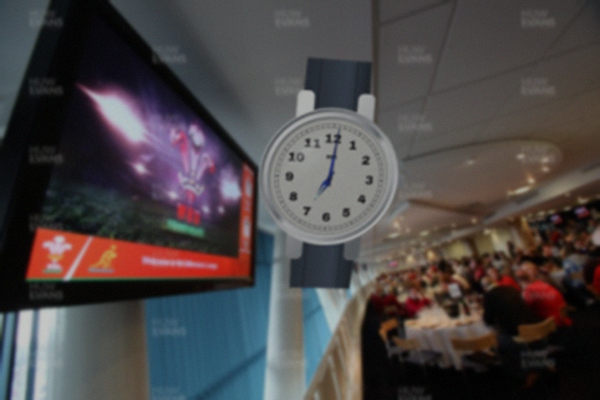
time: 7:01
